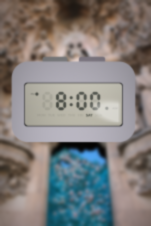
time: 8:00
